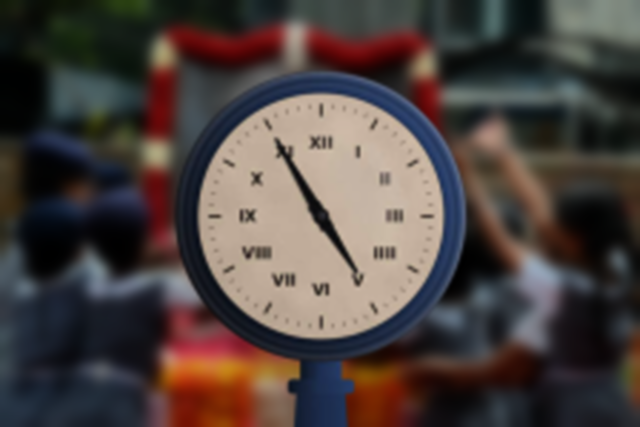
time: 4:55
